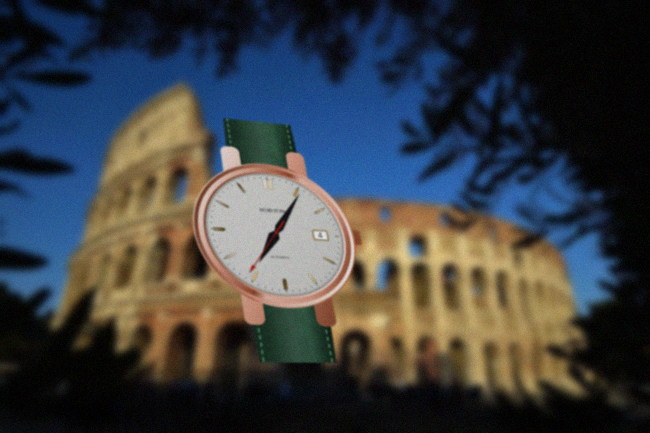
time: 7:05:36
